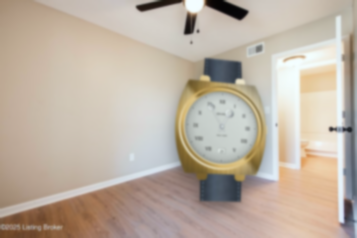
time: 12:55
